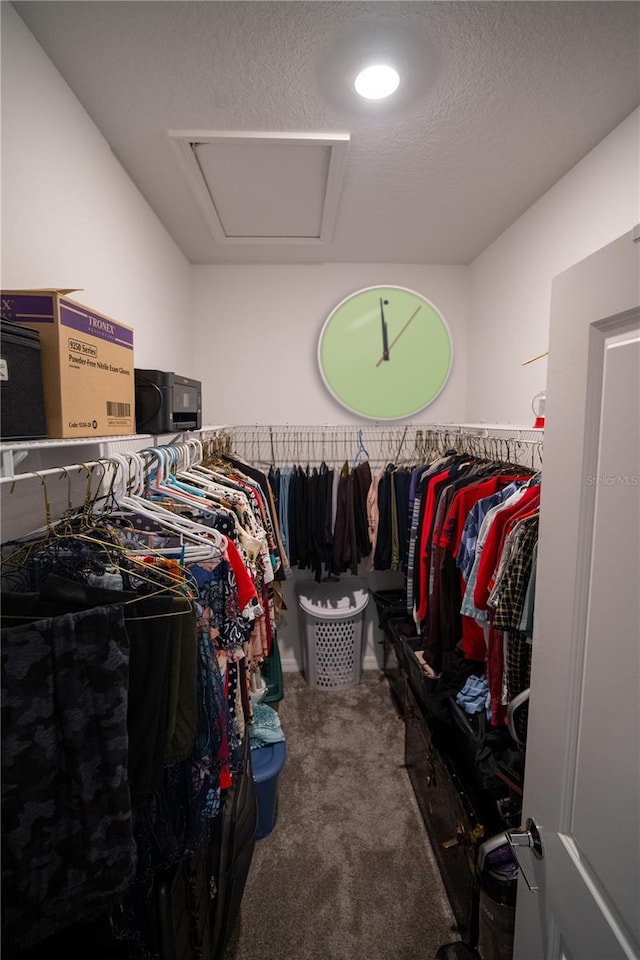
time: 11:59:06
